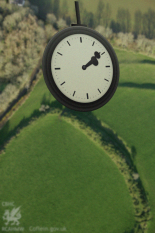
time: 2:09
